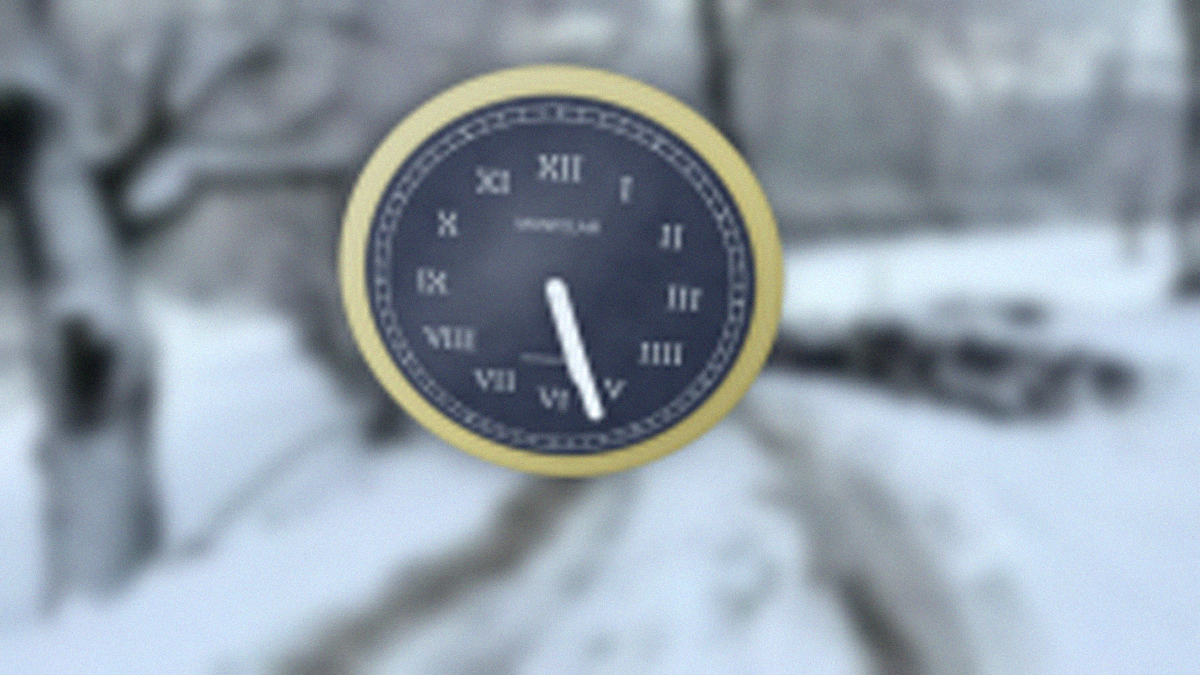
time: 5:27
